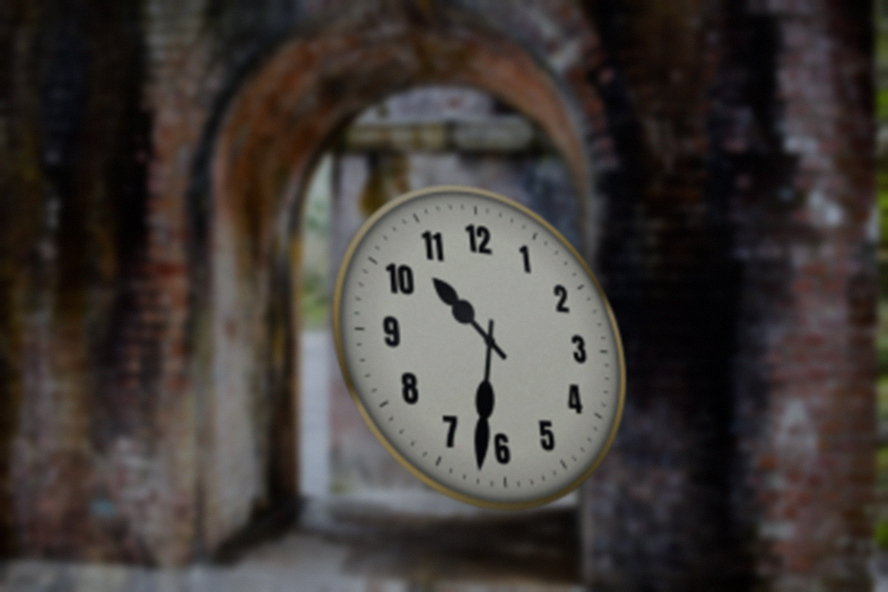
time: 10:32
